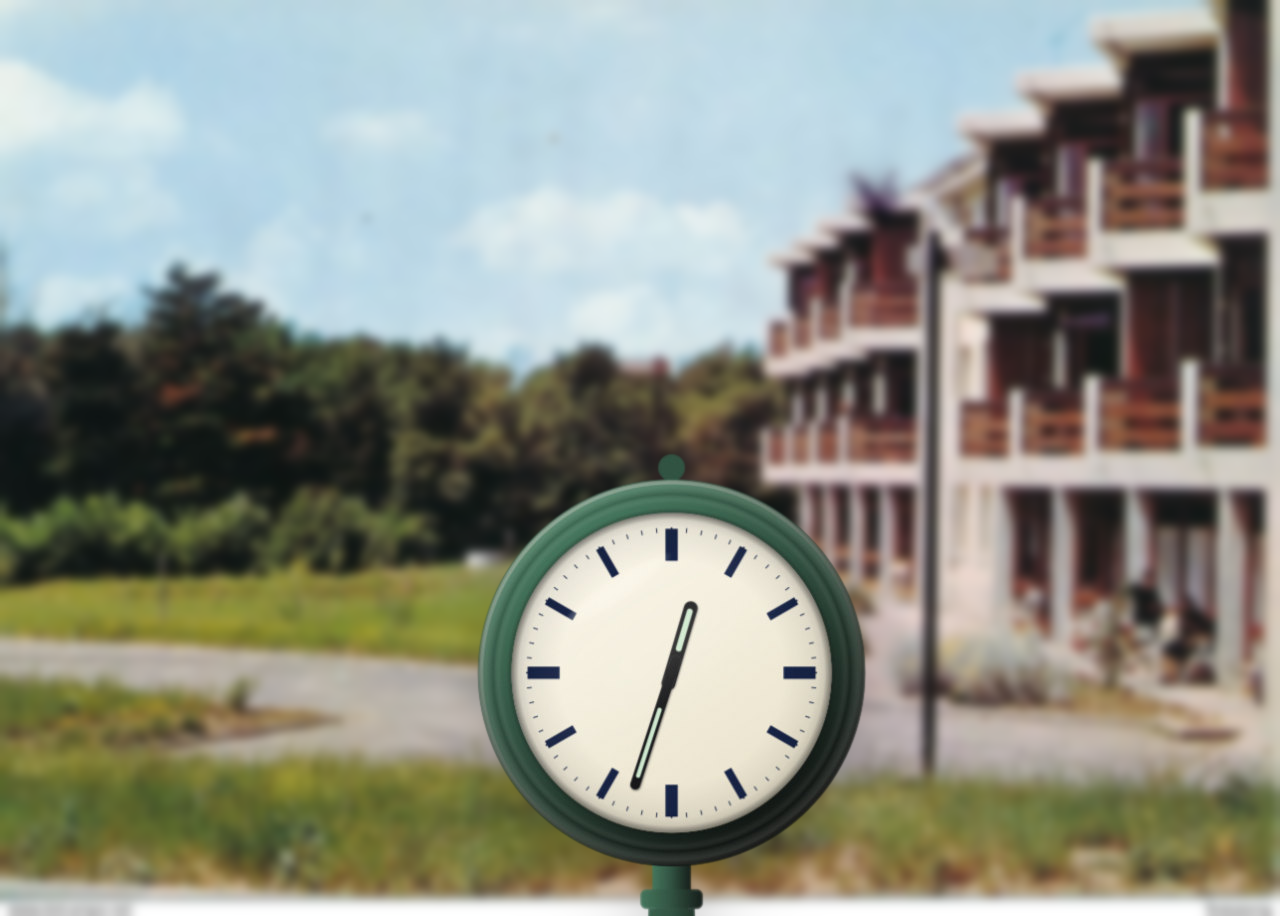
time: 12:33
